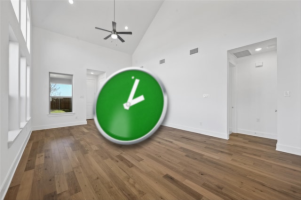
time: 2:02
